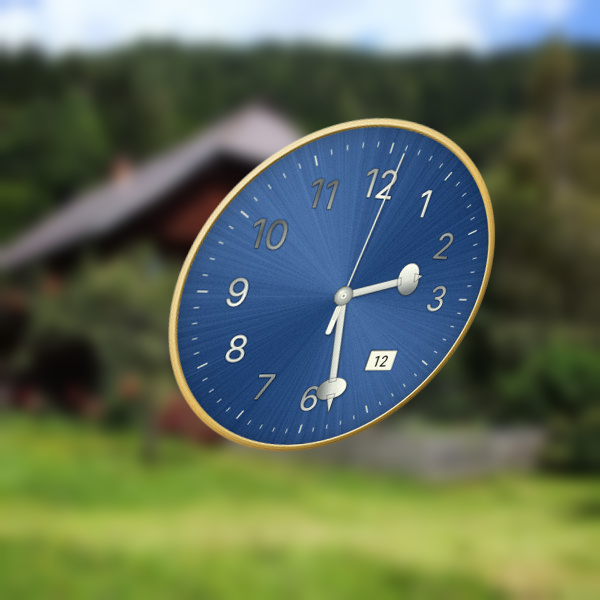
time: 2:28:01
